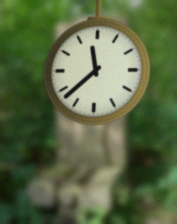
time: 11:38
